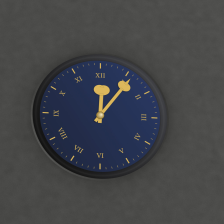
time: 12:06
